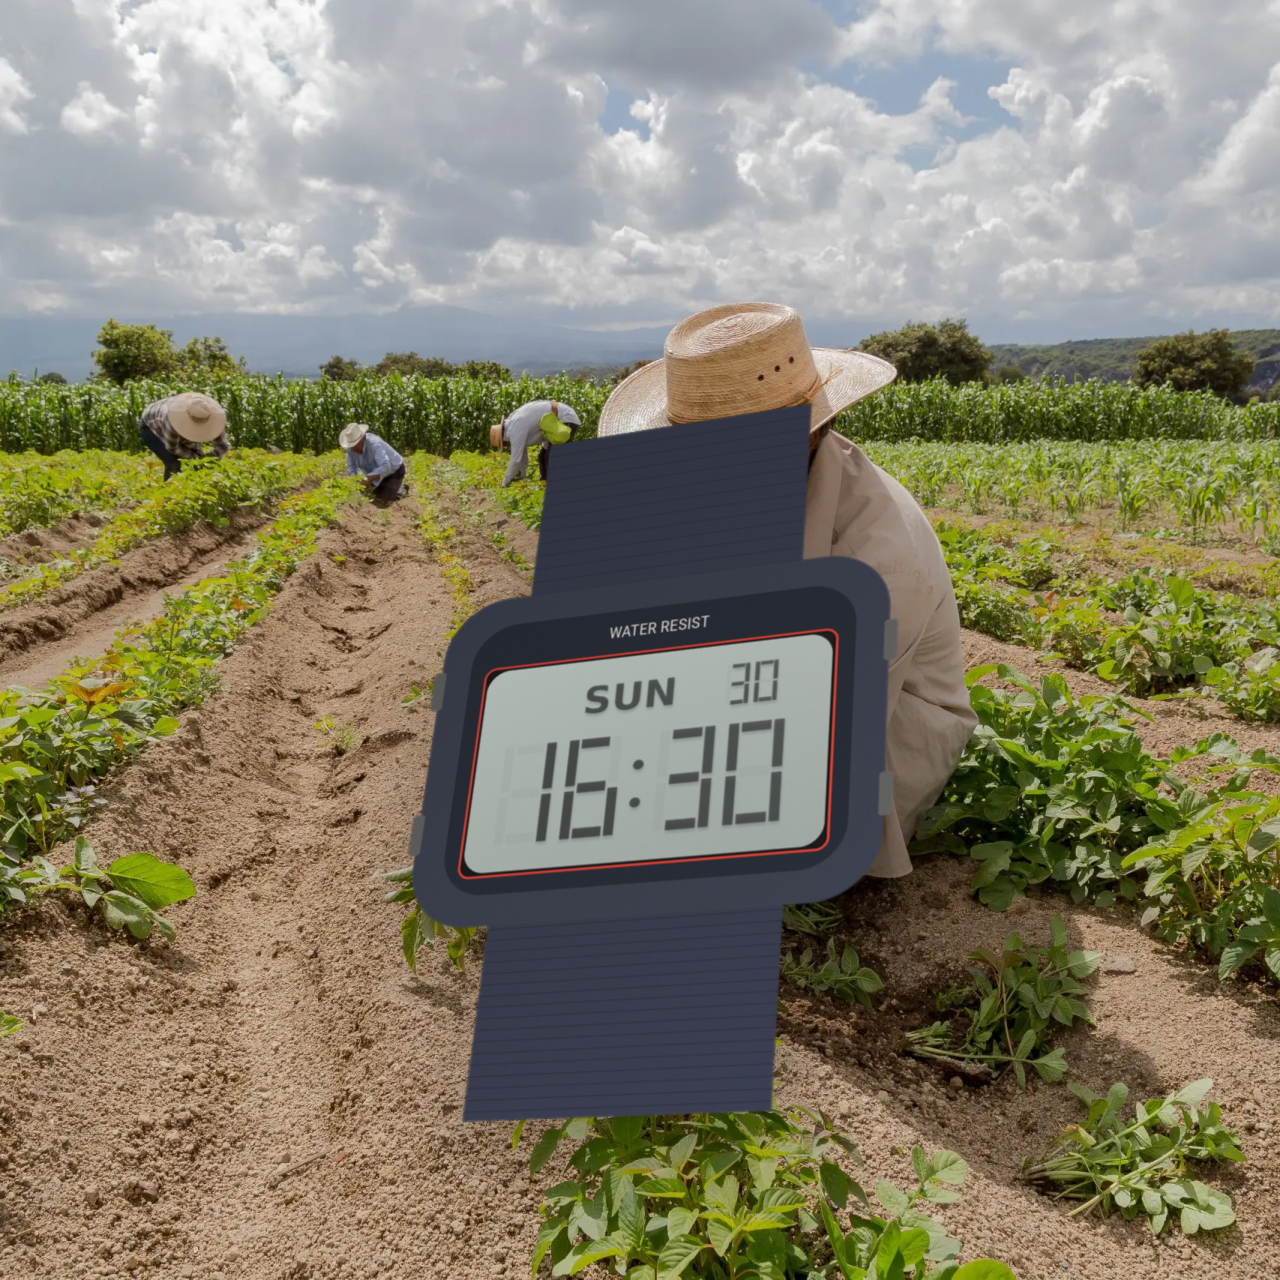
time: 16:30
